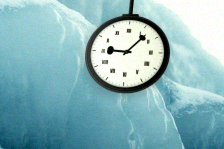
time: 9:07
